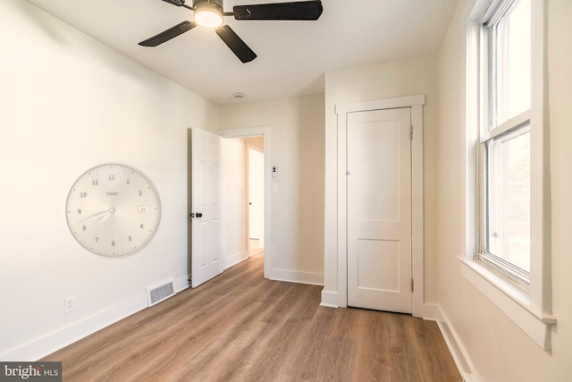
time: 7:42
